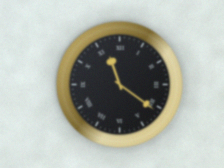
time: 11:21
